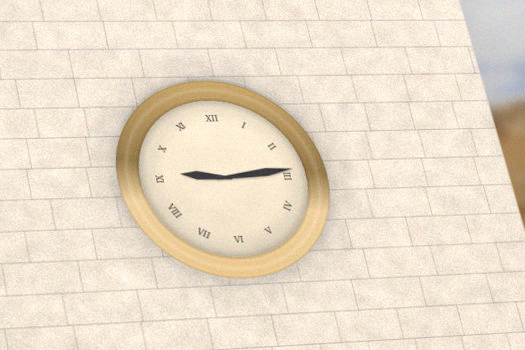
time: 9:14
